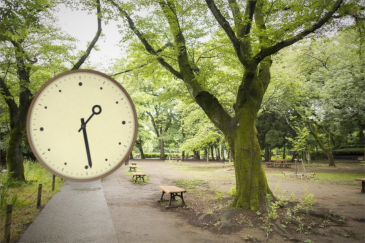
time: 1:29
